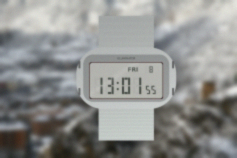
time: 13:01
